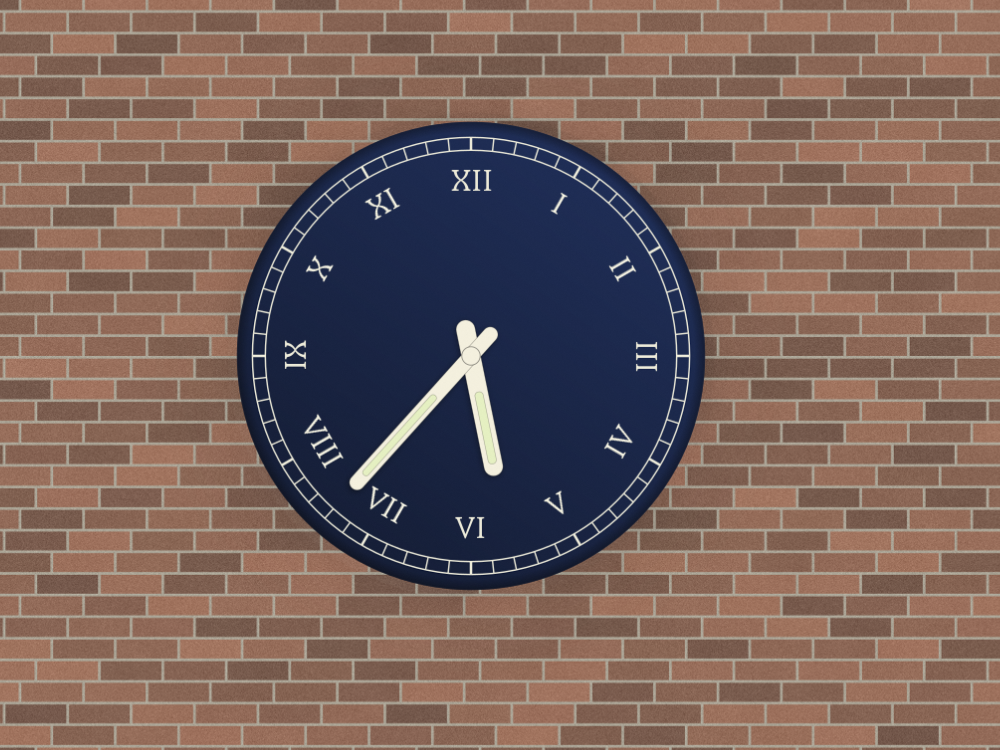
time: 5:37
